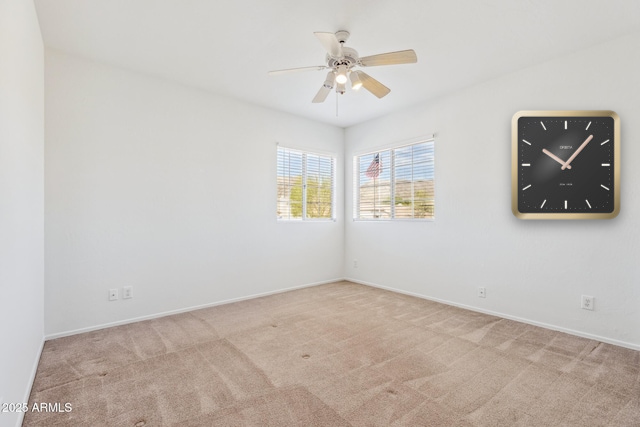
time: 10:07
